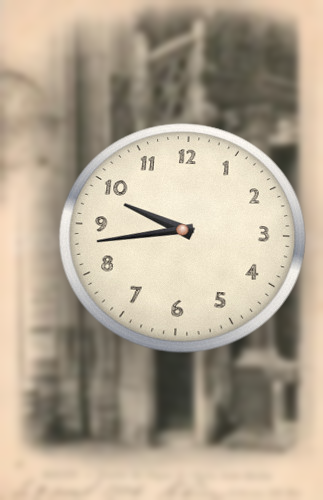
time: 9:43
